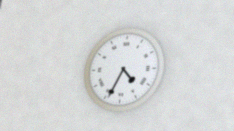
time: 4:34
